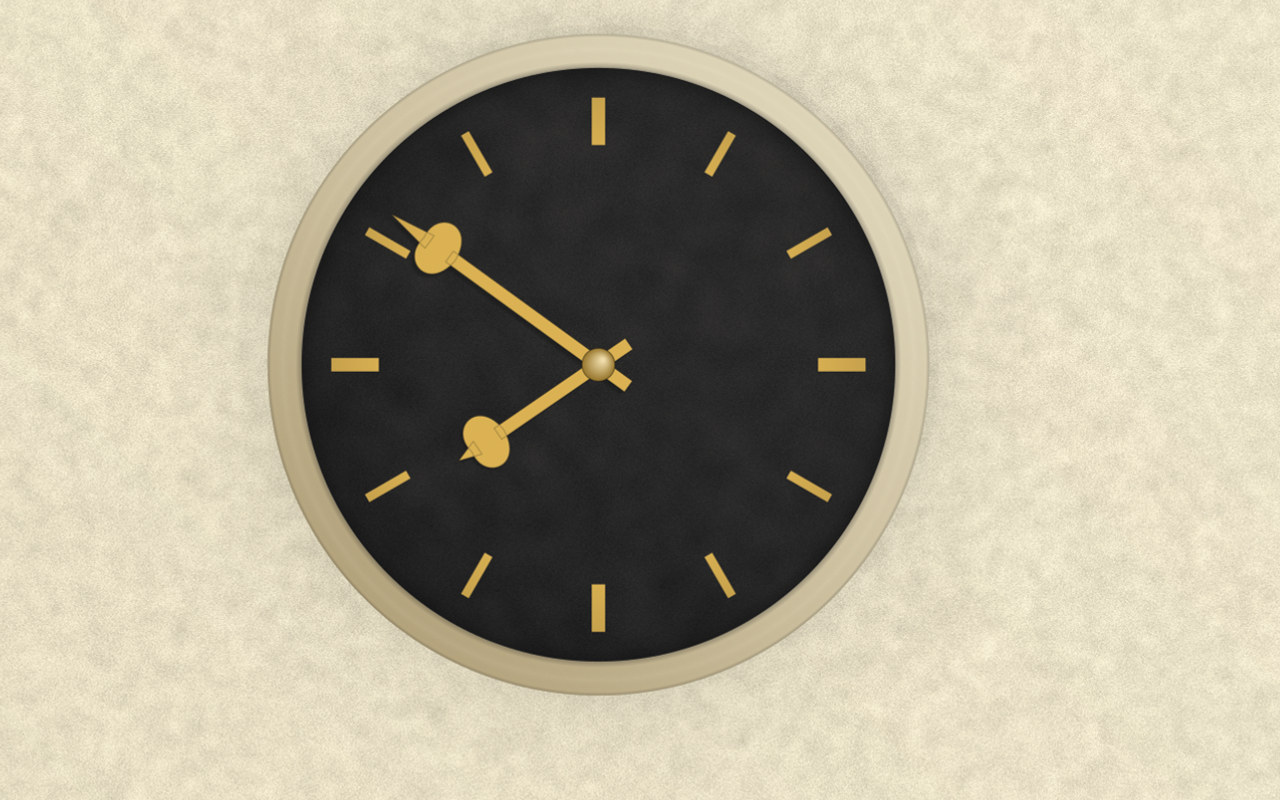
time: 7:51
